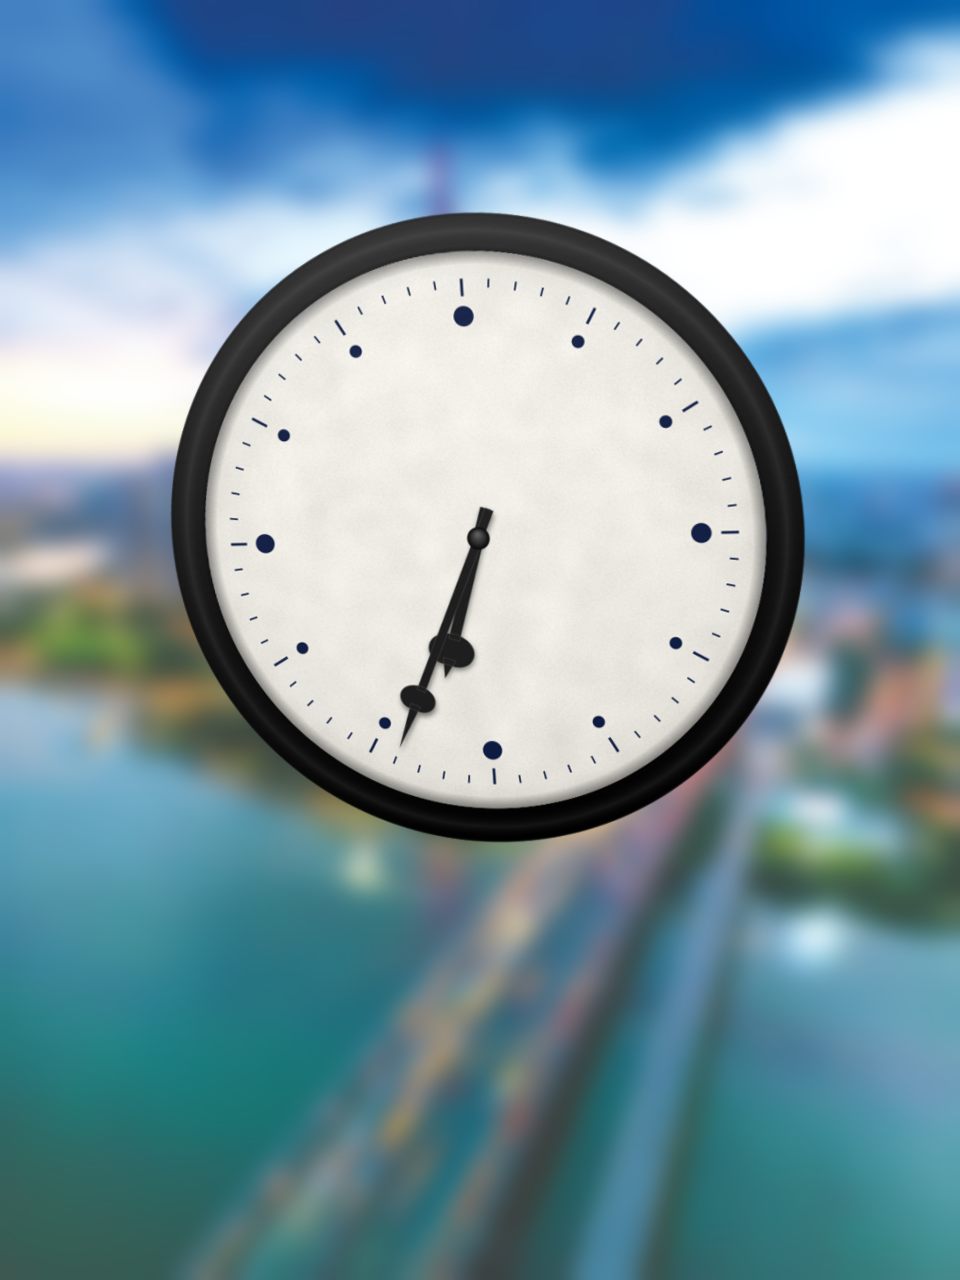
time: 6:34
